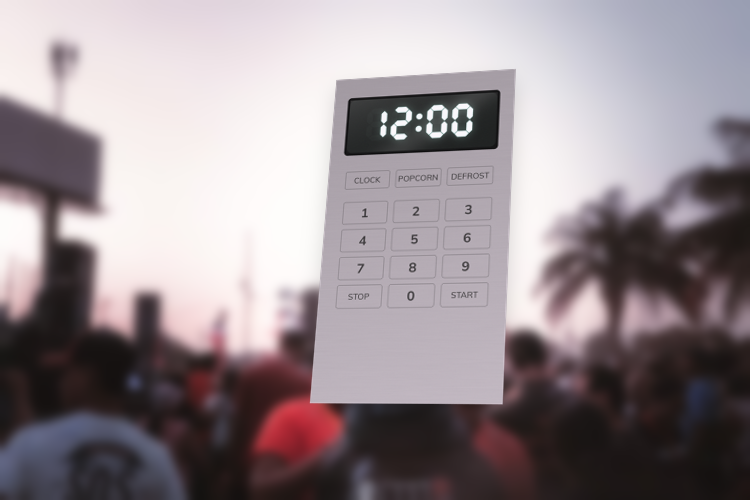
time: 12:00
